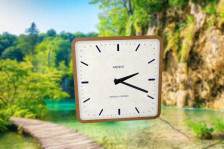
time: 2:19
